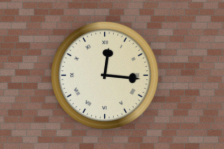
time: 12:16
